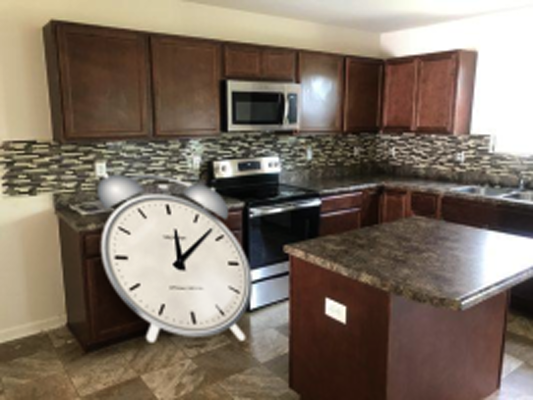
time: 12:08
